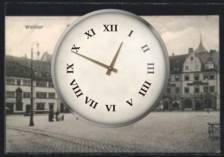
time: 12:49
